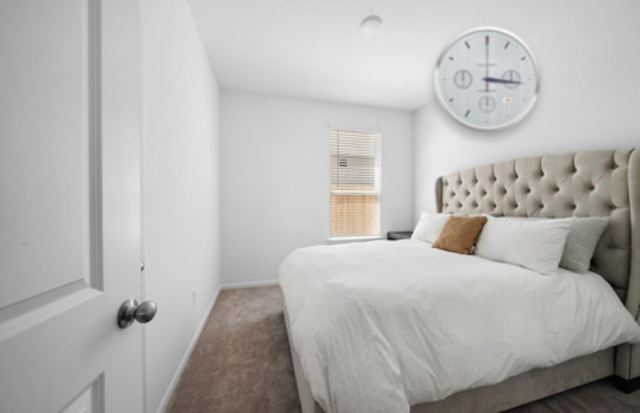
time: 3:16
